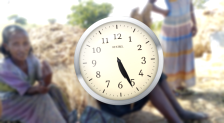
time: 5:26
